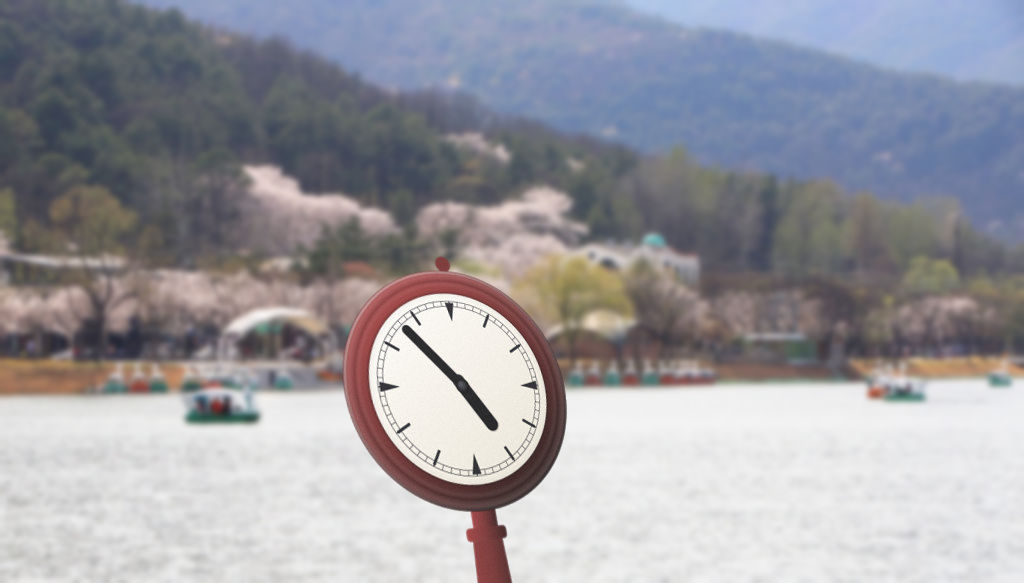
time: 4:53
